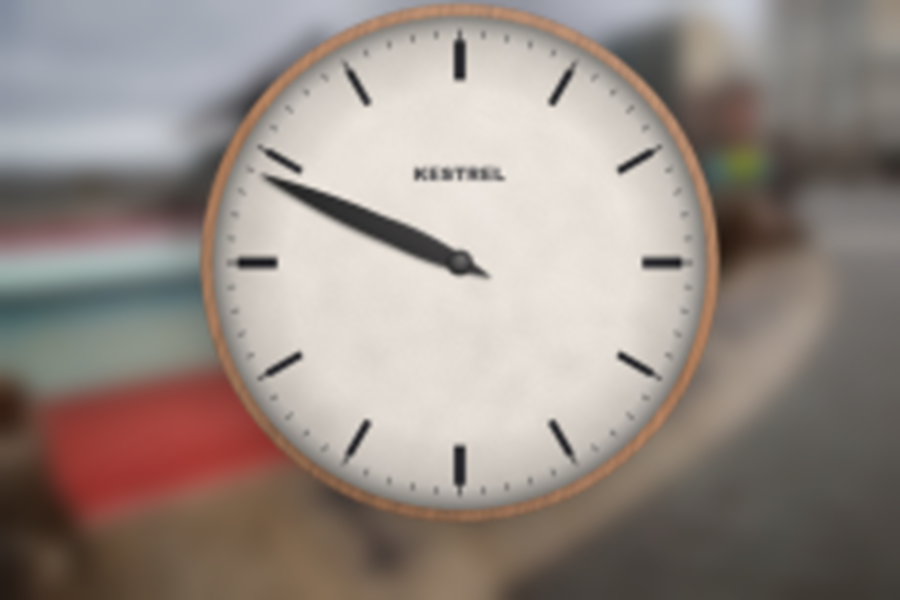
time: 9:49
